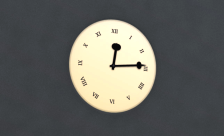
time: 12:14
